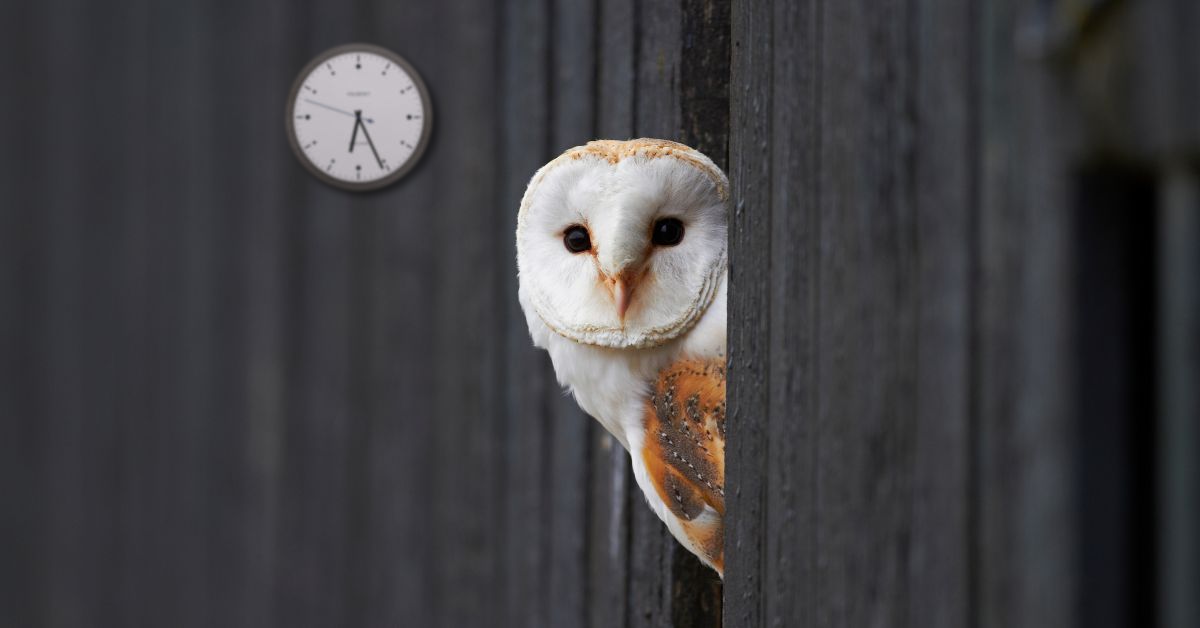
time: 6:25:48
